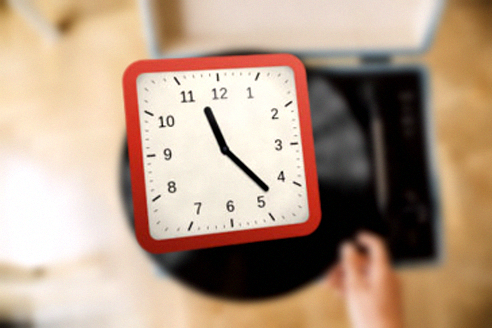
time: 11:23
